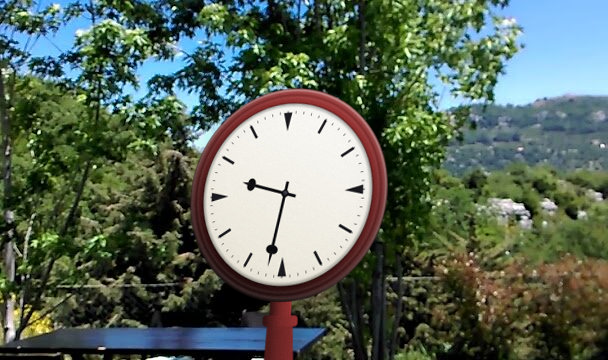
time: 9:32
